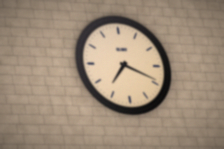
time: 7:19
